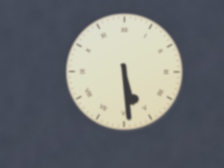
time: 5:29
